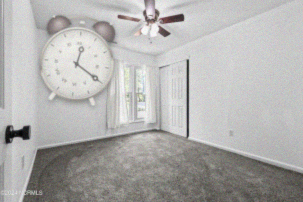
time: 12:20
